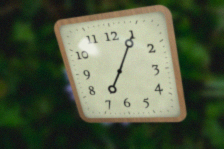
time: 7:05
